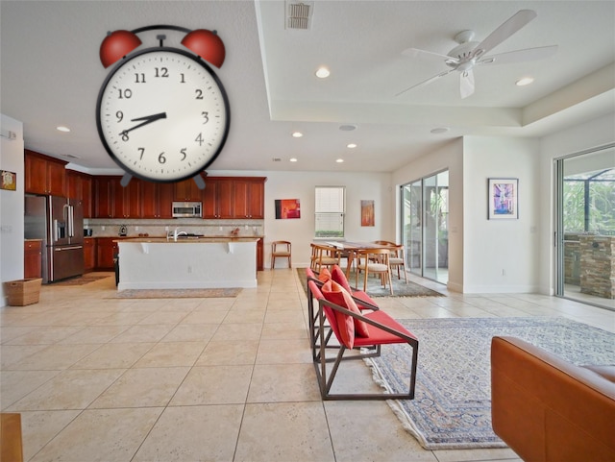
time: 8:41
